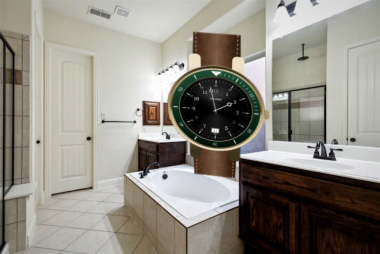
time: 1:58
